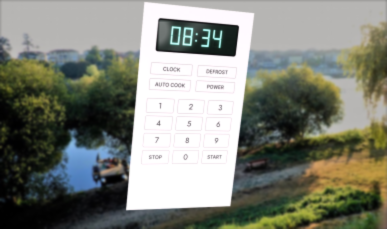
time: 8:34
